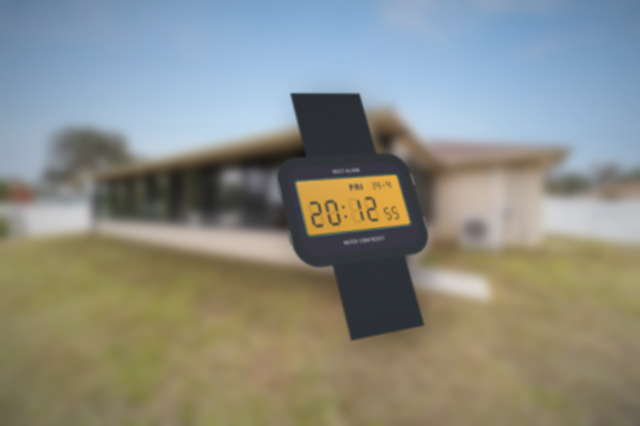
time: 20:12:55
